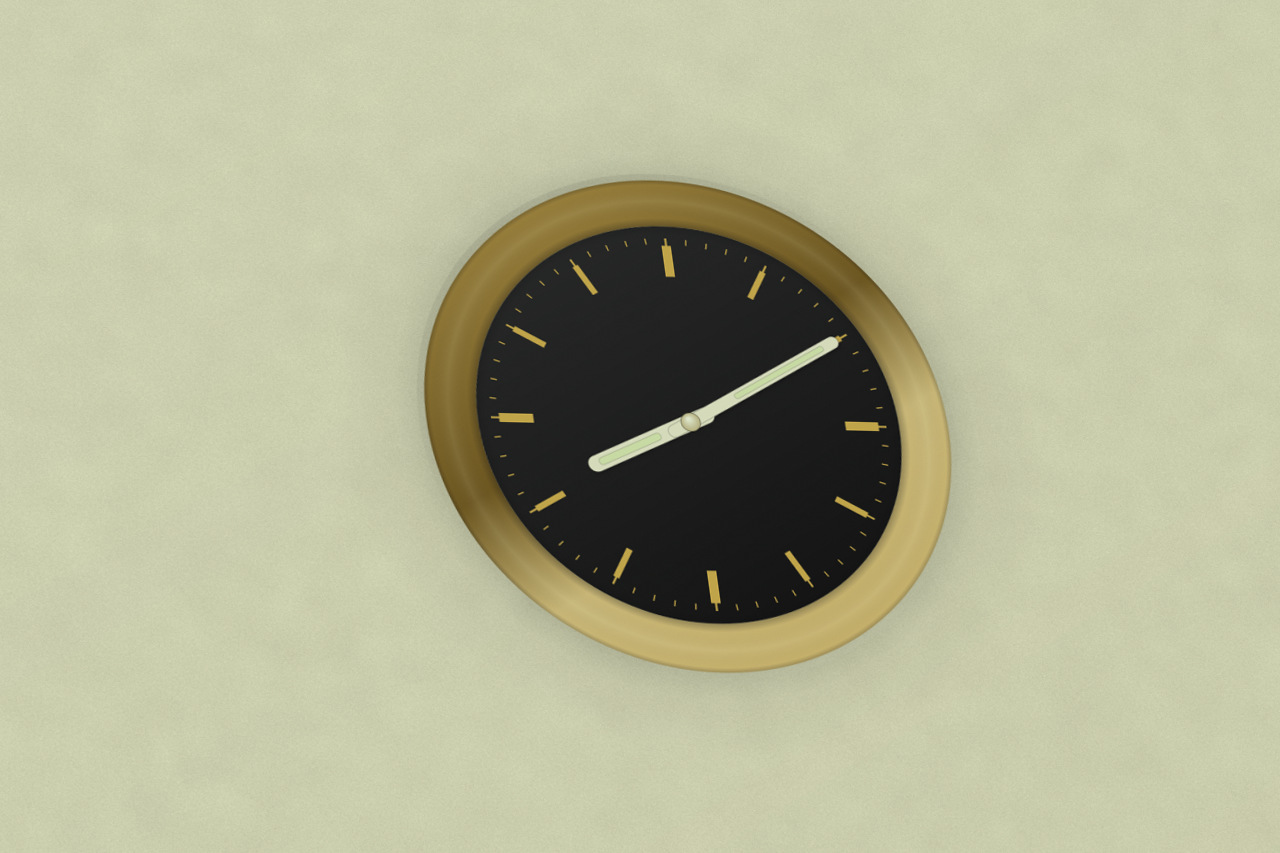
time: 8:10
